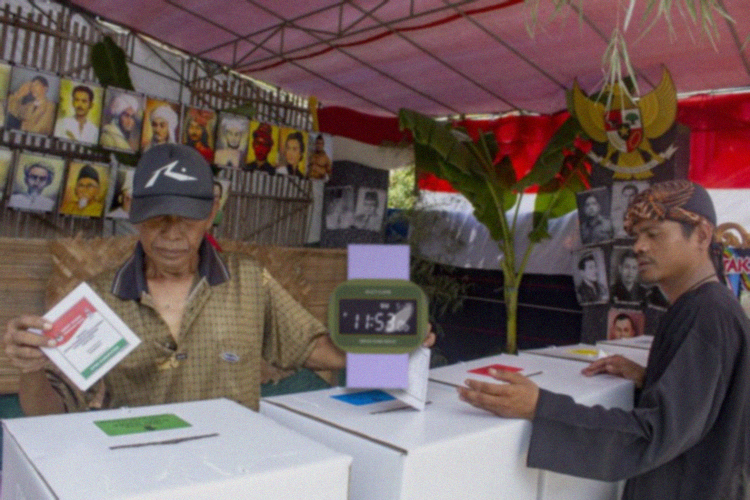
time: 11:53
